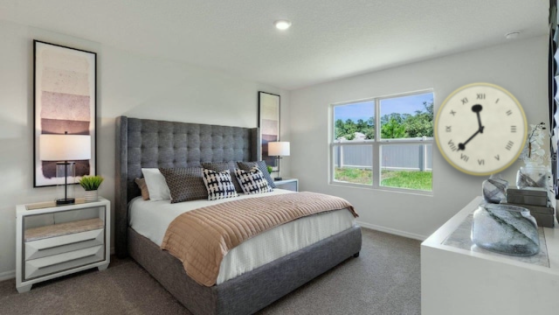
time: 11:38
